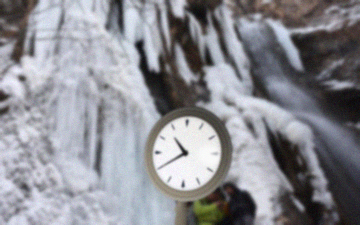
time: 10:40
